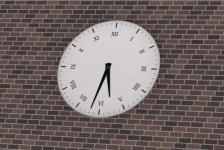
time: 5:32
